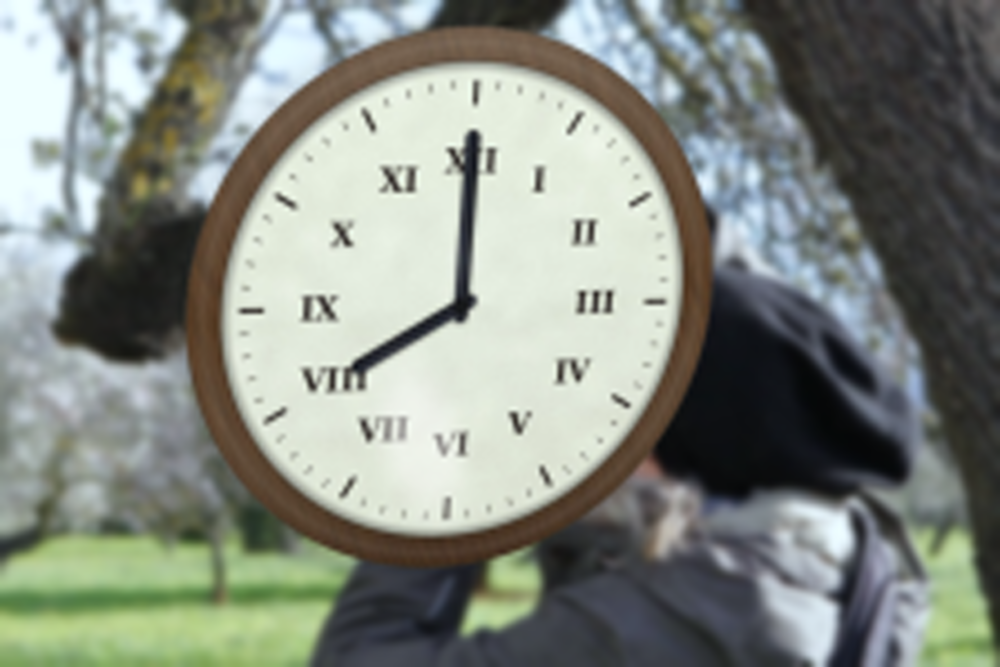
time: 8:00
